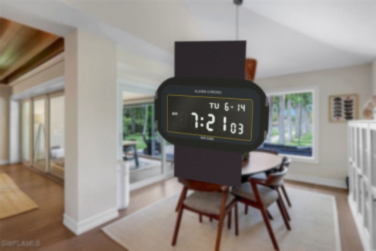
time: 7:21:03
